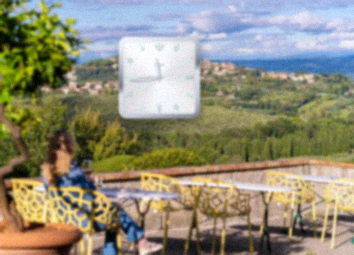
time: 11:44
